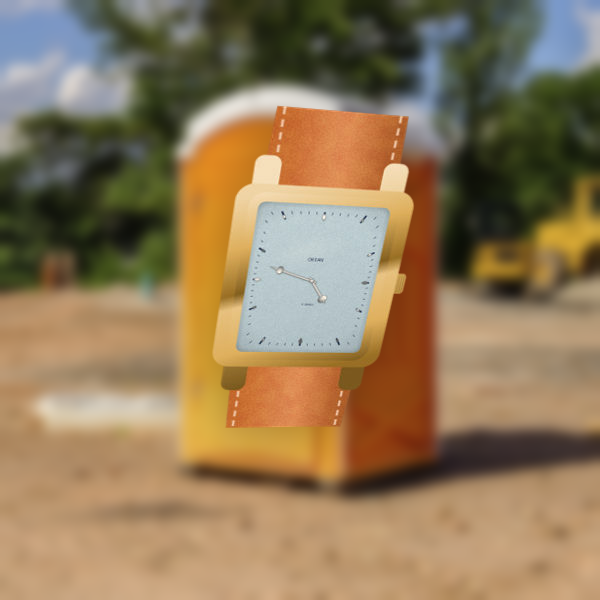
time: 4:48
